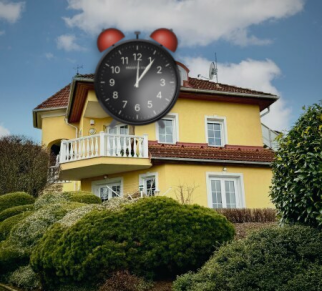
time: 12:06
